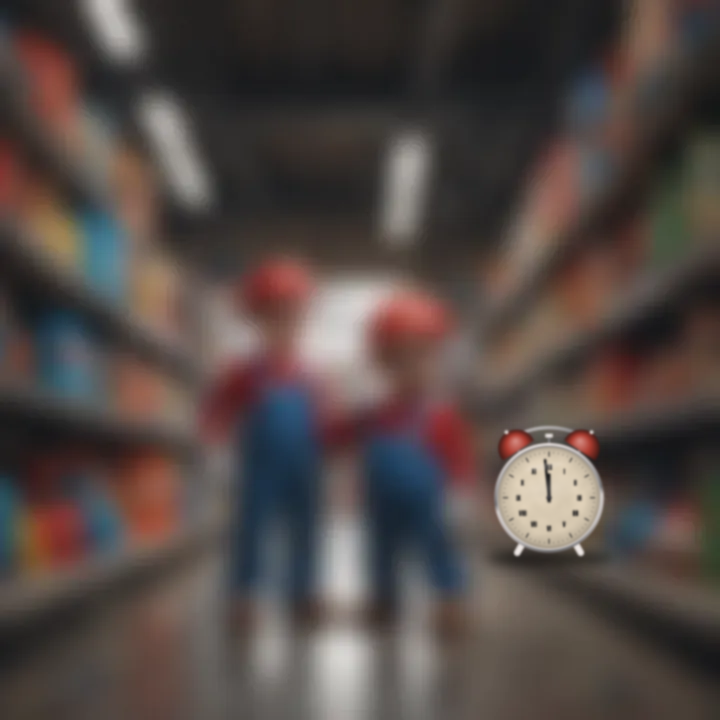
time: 11:59
